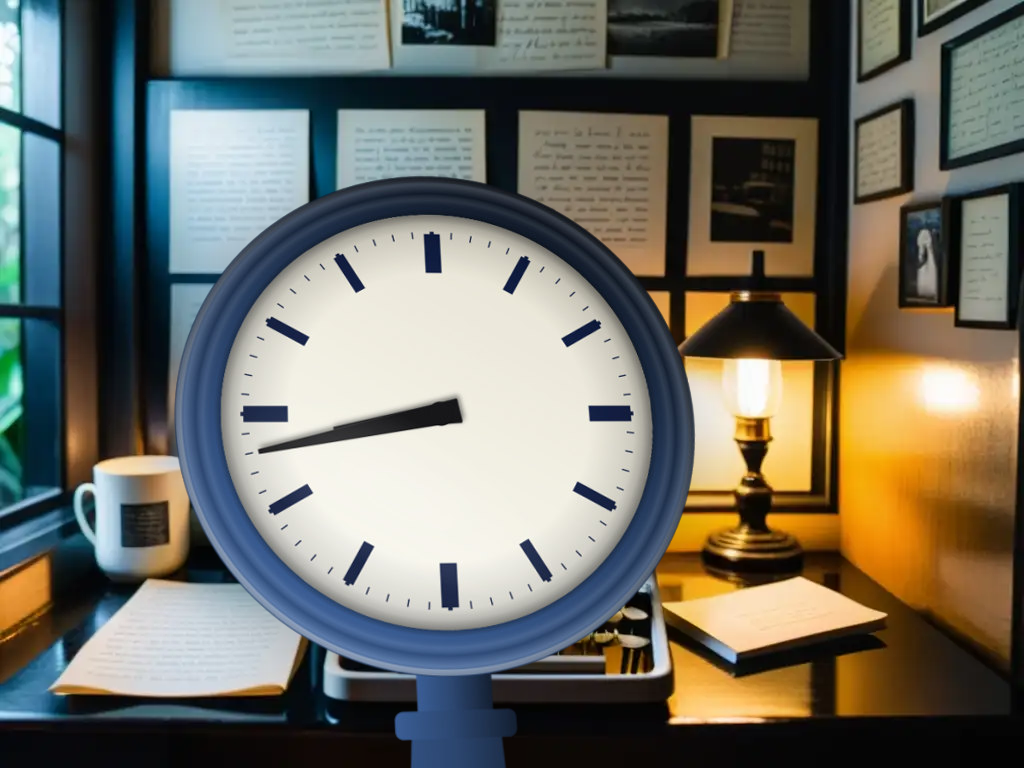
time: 8:43
